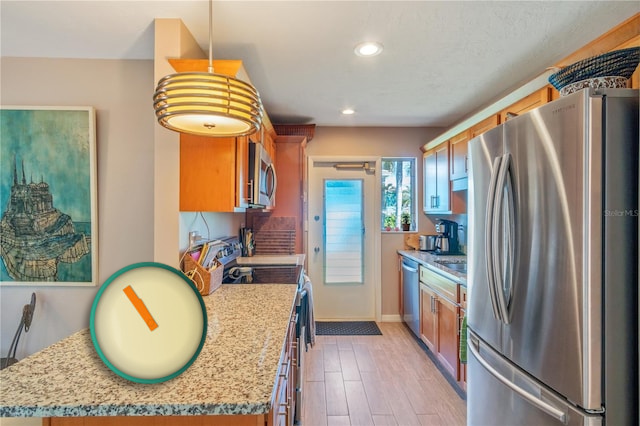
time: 10:54
